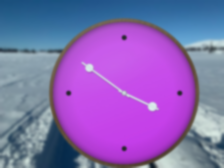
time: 3:51
